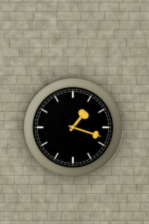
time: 1:18
